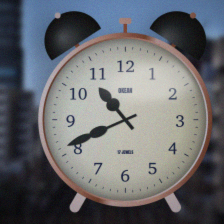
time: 10:41
